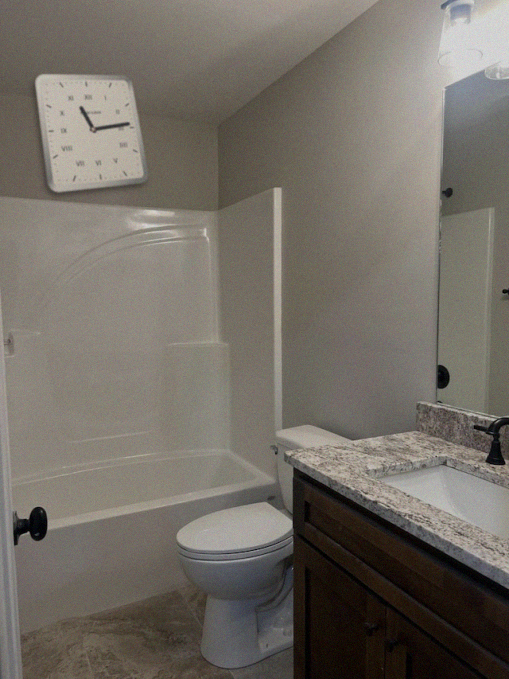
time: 11:14
